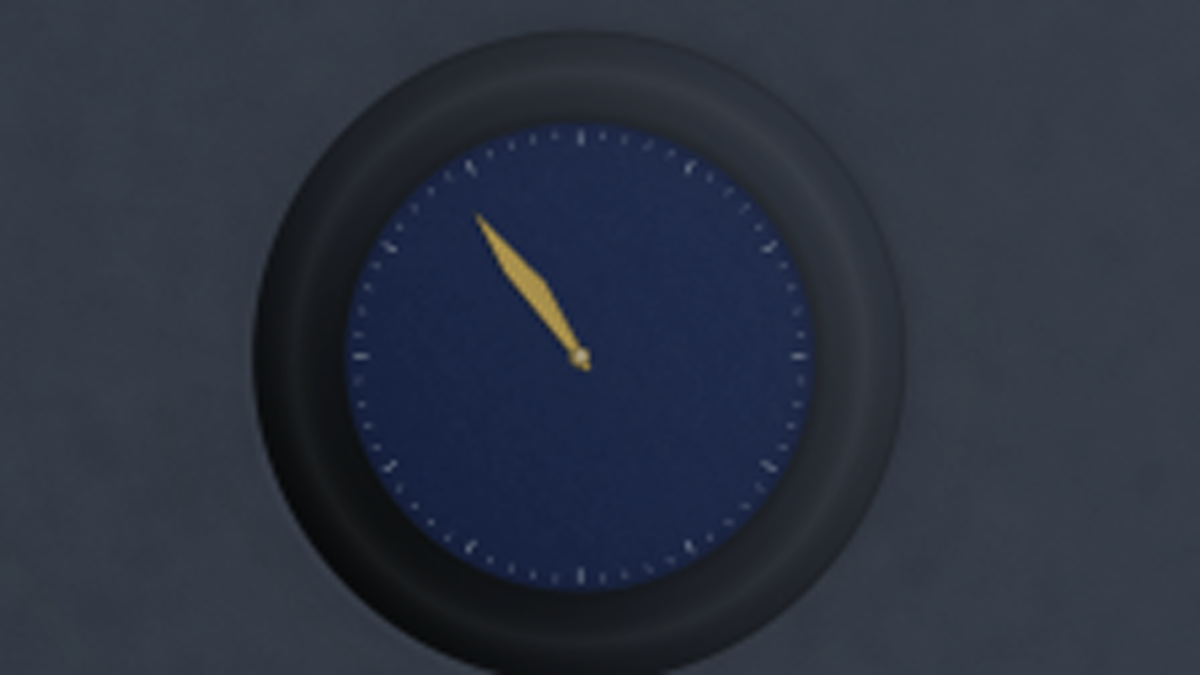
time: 10:54
